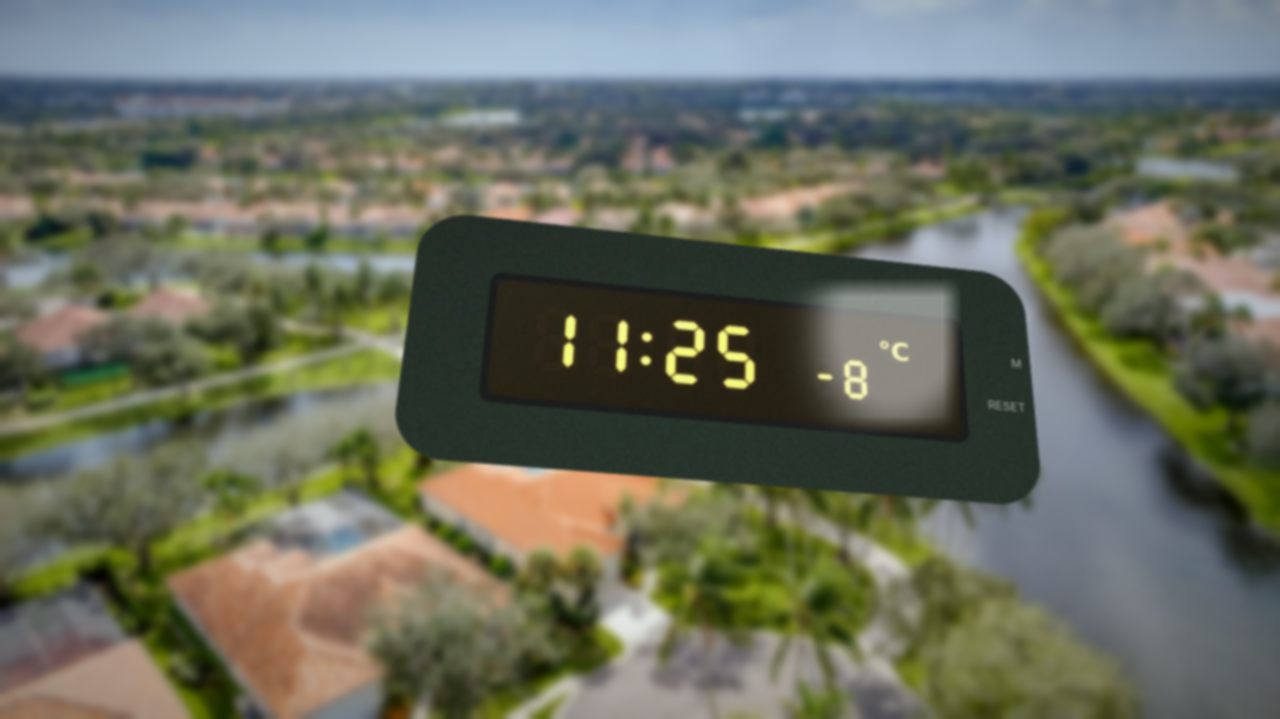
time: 11:25
